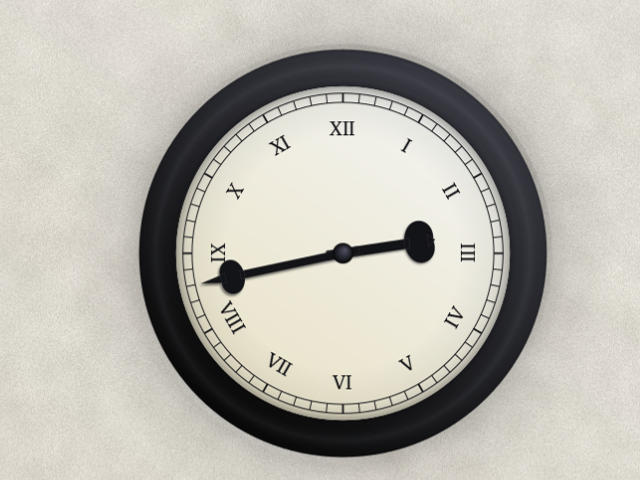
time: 2:43
